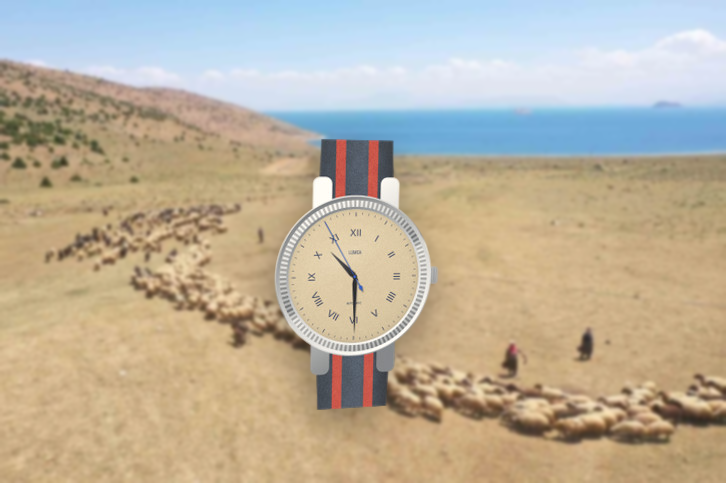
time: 10:29:55
